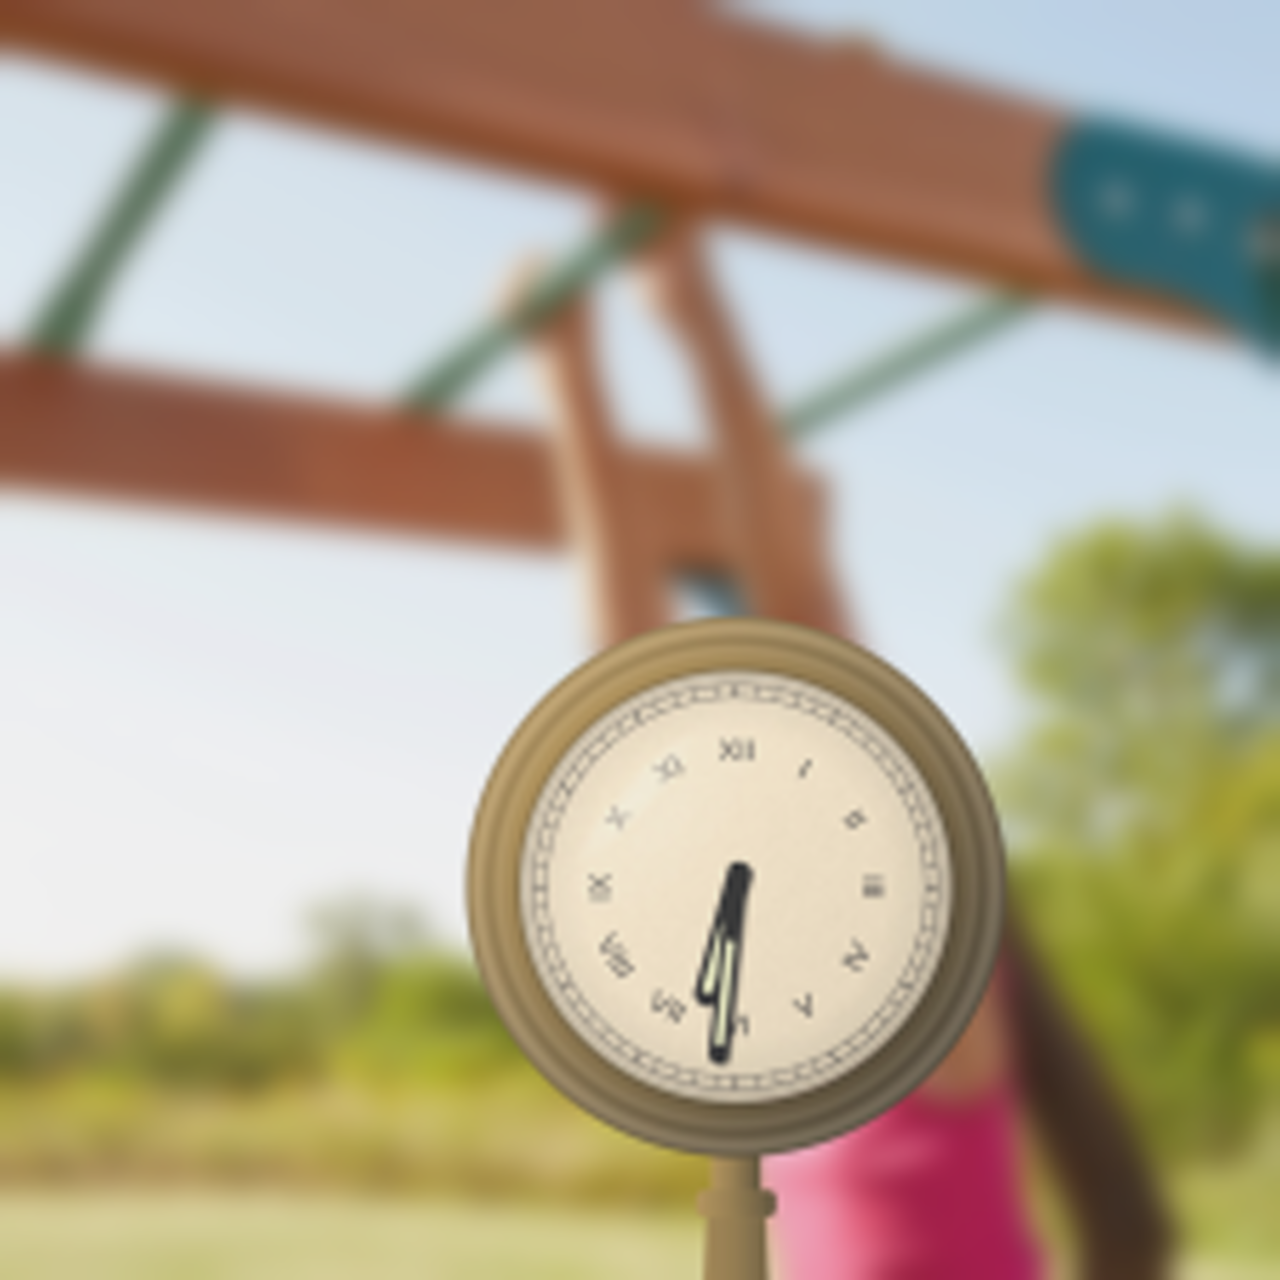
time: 6:31
